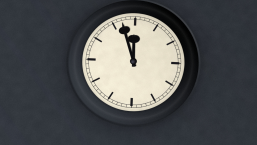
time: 11:57
